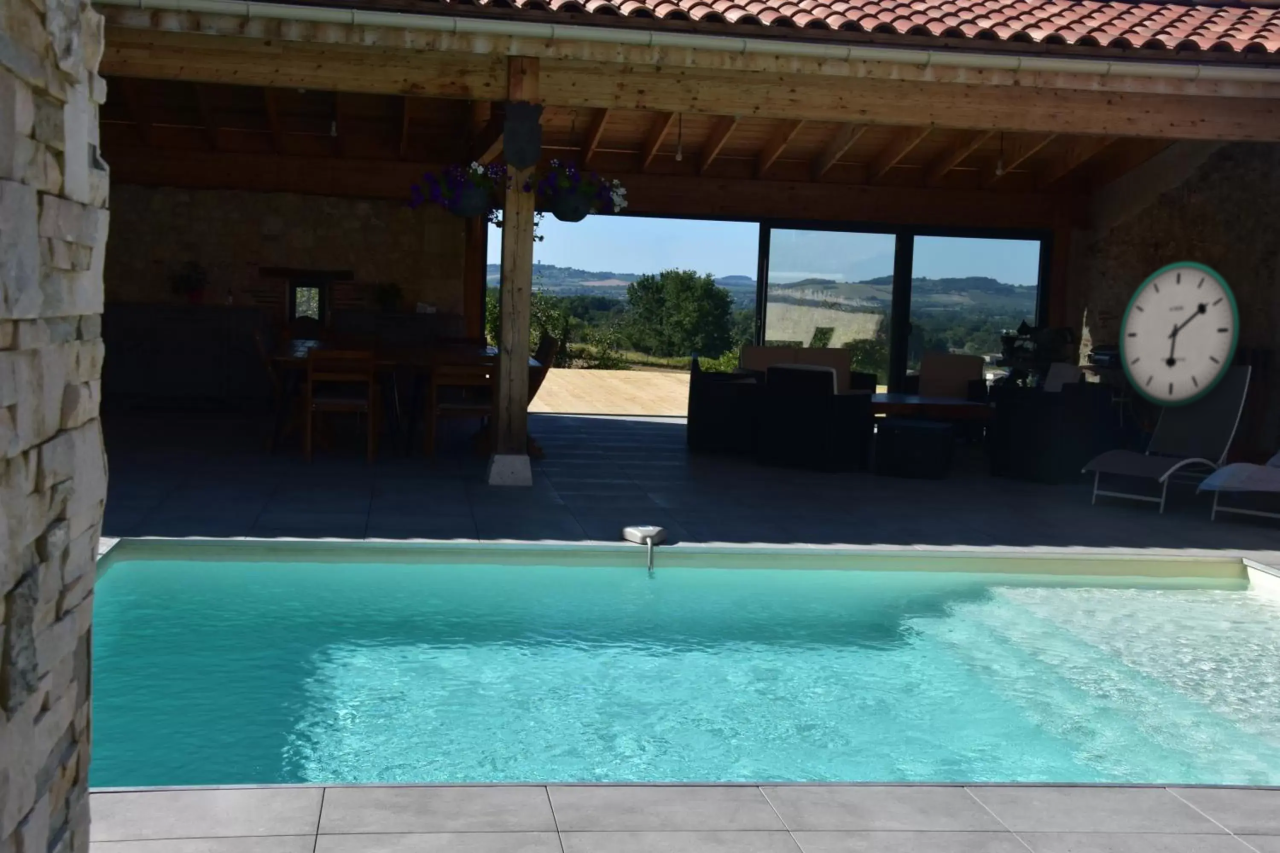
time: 6:09
